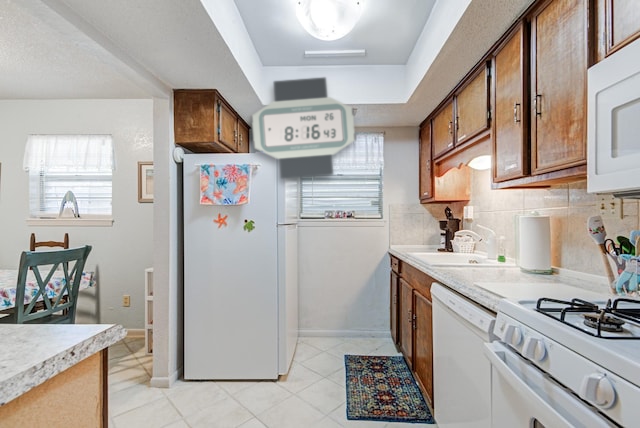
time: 8:16
